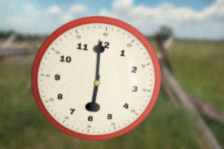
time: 5:59
